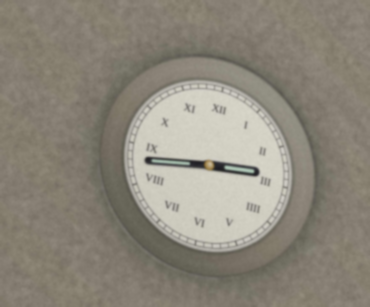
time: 2:43
